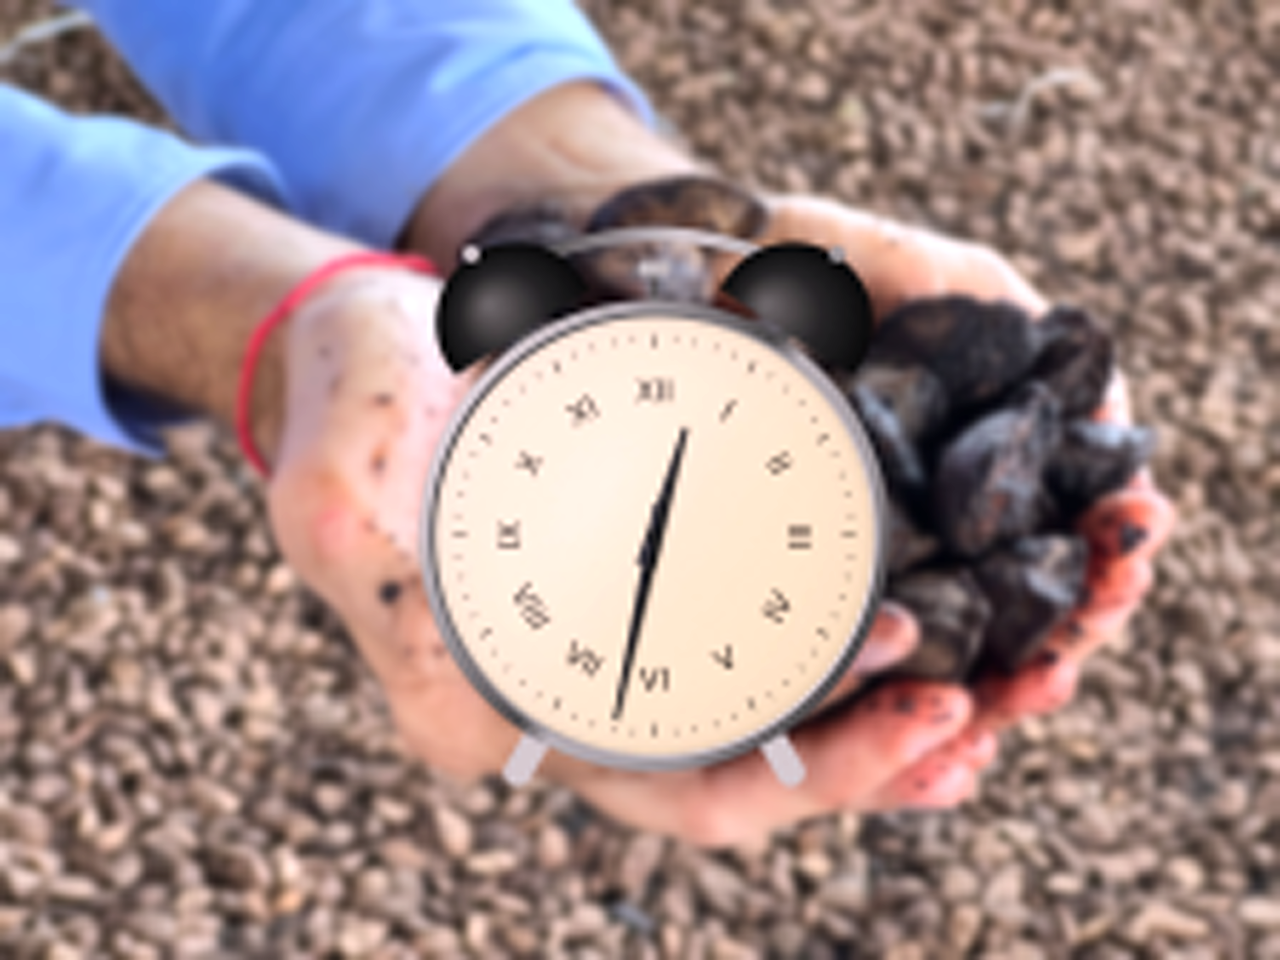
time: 12:32
